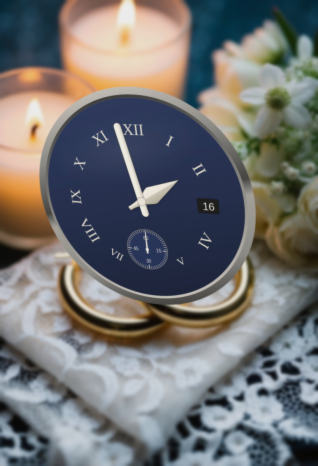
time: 1:58
